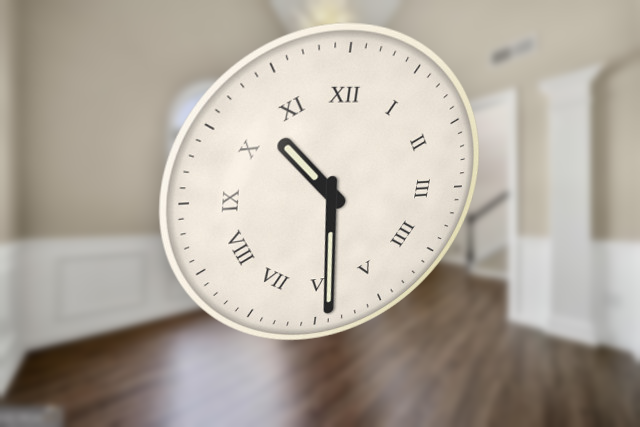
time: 10:29
